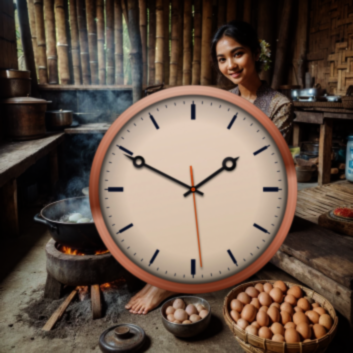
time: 1:49:29
